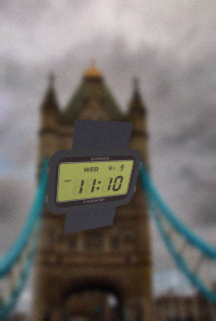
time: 11:10
